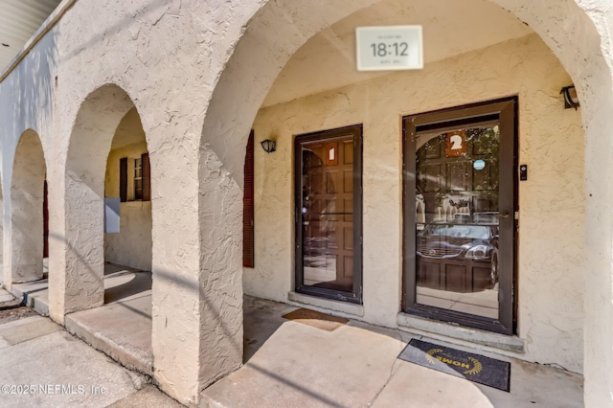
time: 18:12
